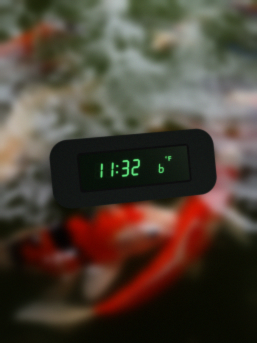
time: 11:32
